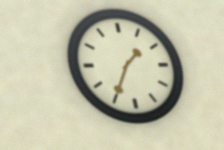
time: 1:35
